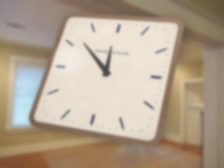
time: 11:52
